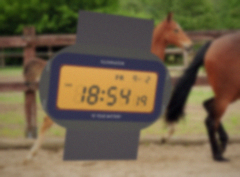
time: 18:54:19
